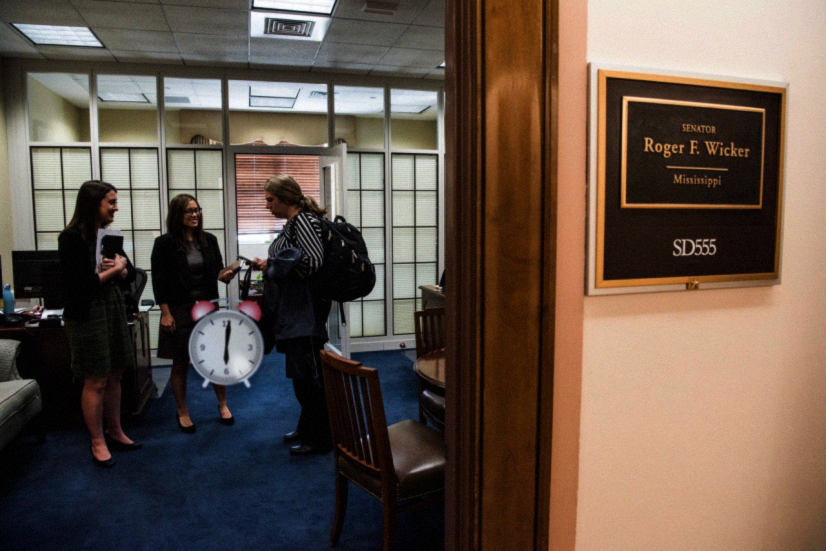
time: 6:01
